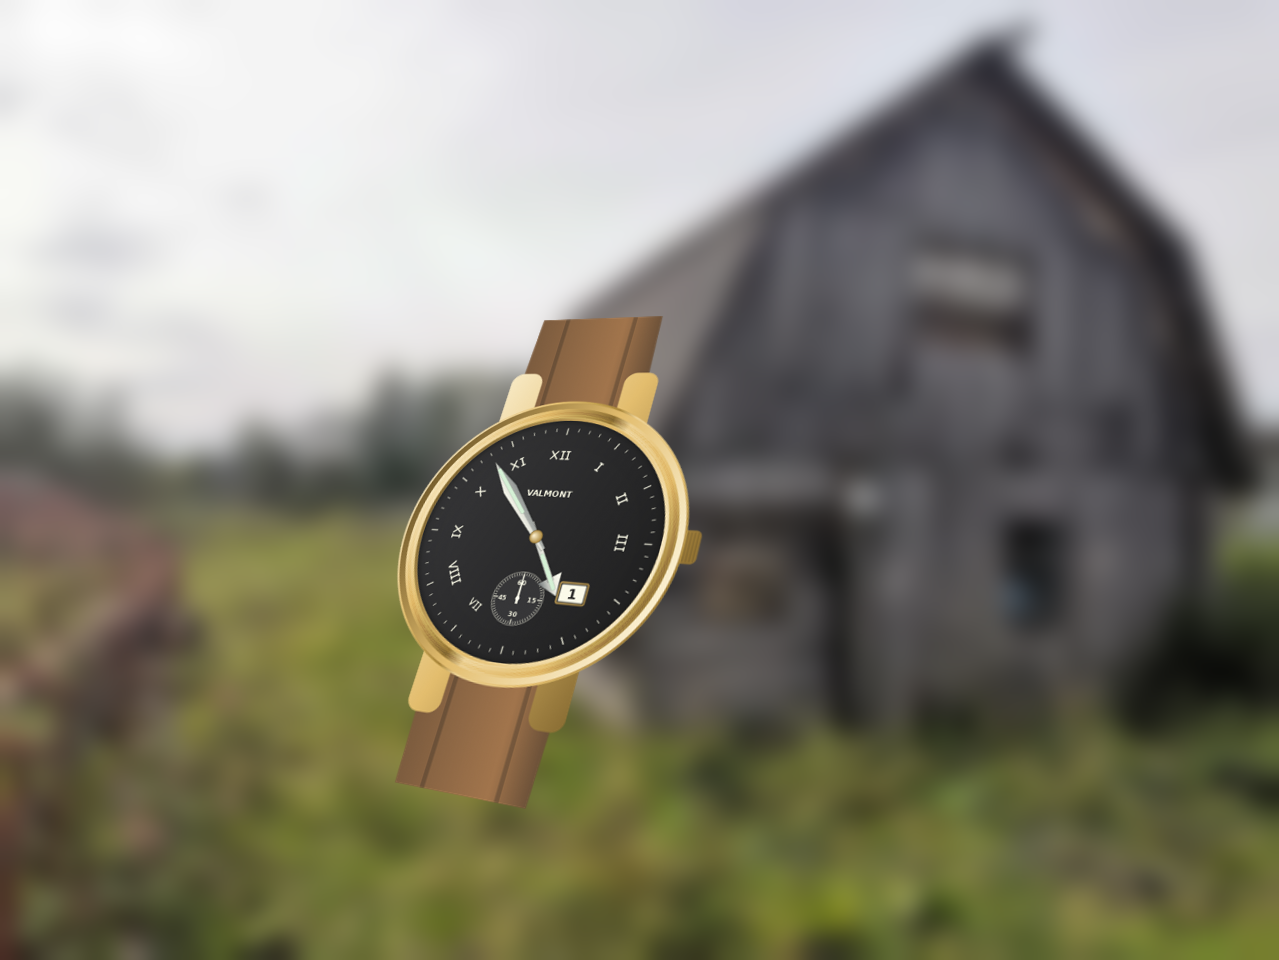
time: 4:53
